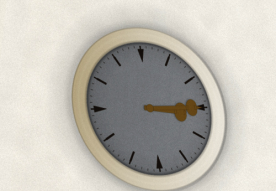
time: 3:15
